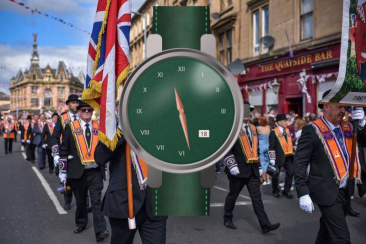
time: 11:28
